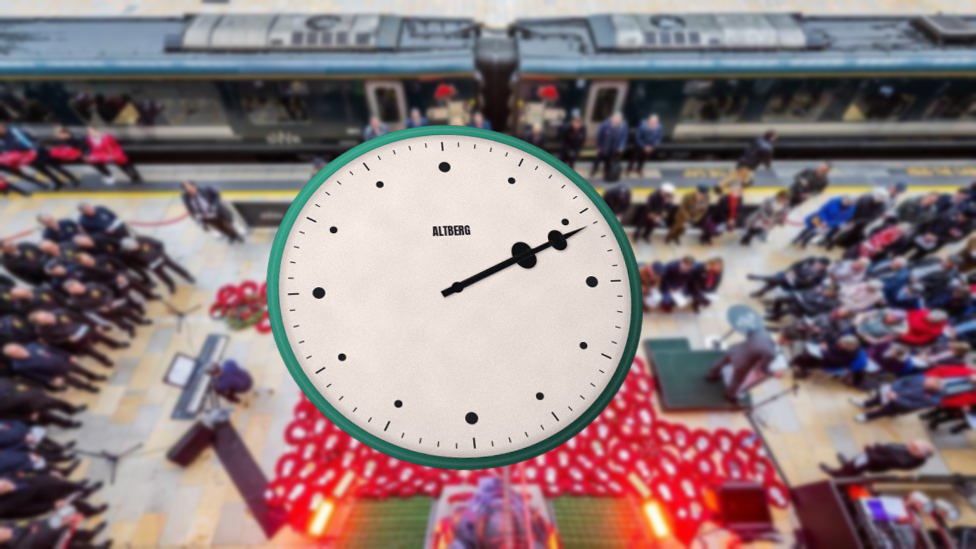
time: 2:11
